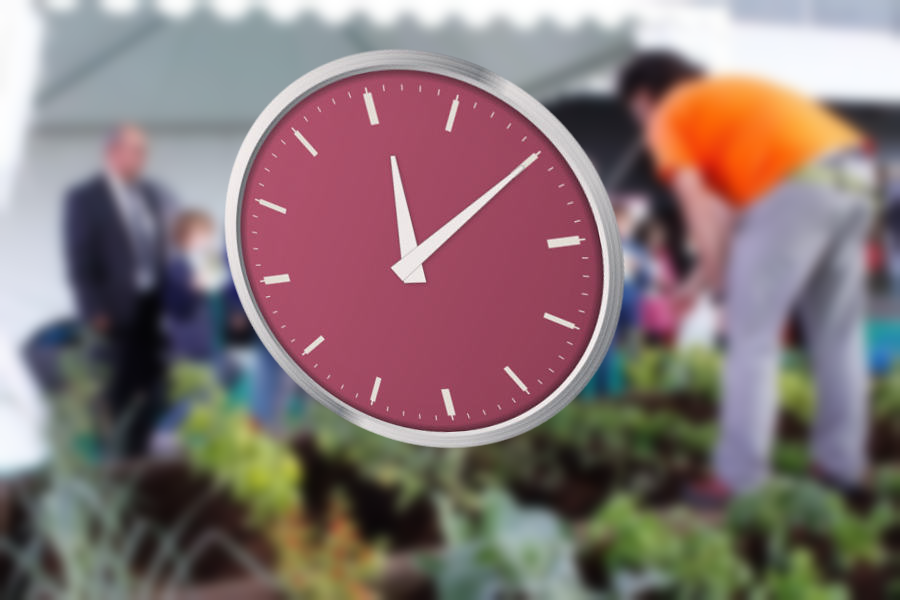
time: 12:10
